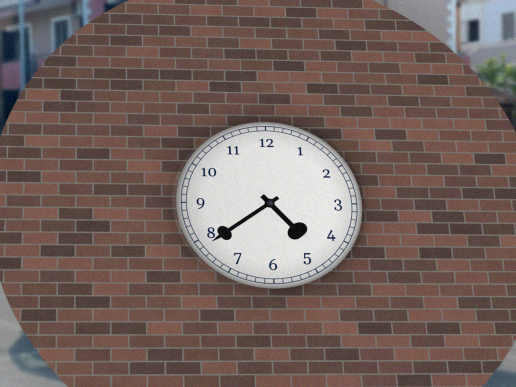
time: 4:39
